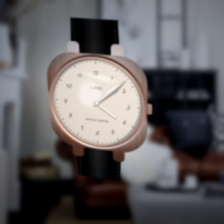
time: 4:08
